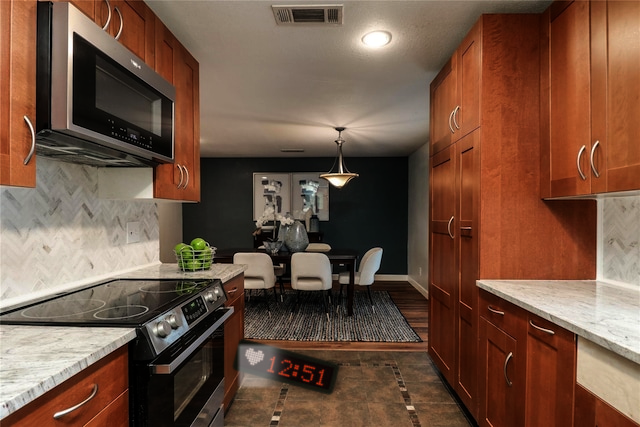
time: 12:51
